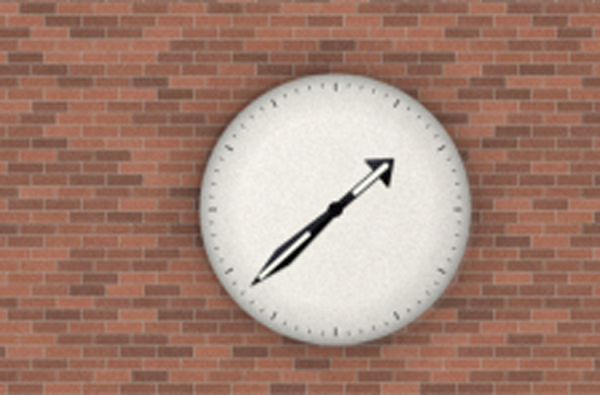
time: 1:38
